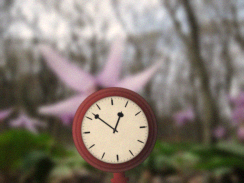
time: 12:52
